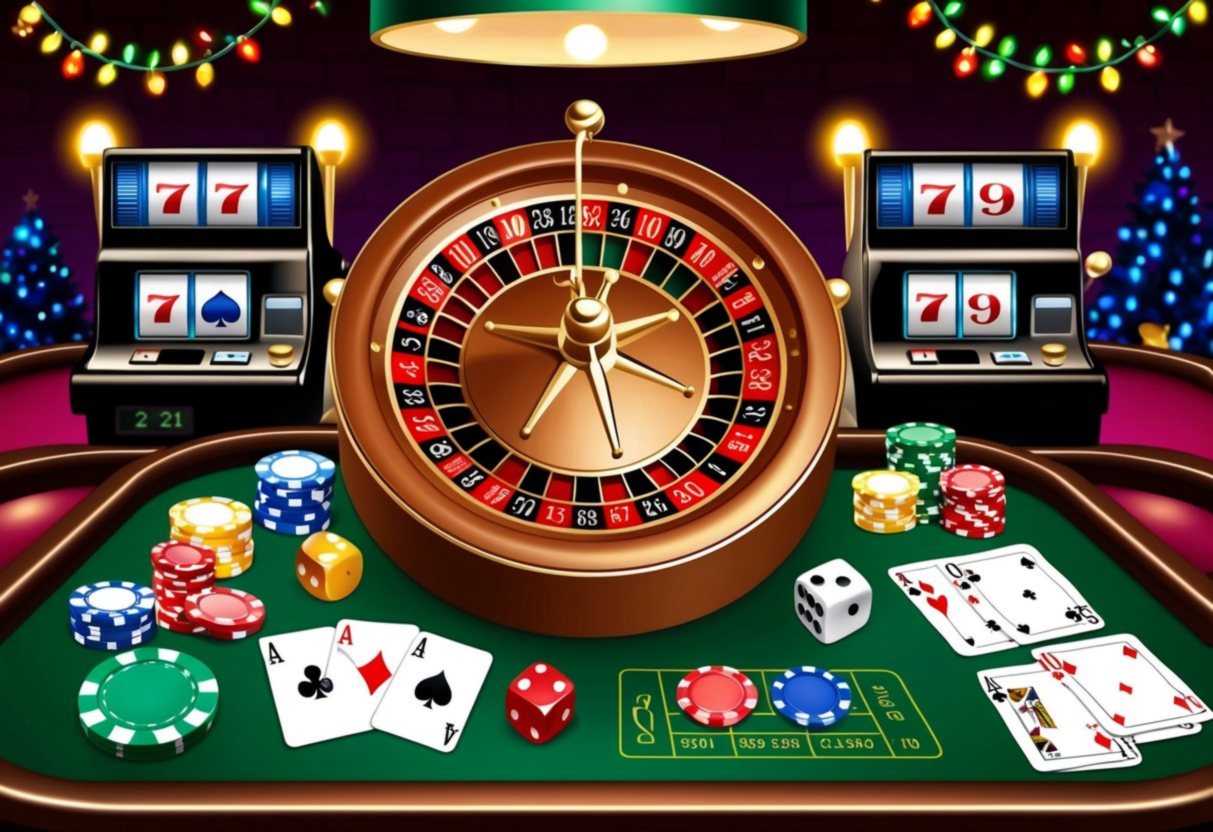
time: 2:21
